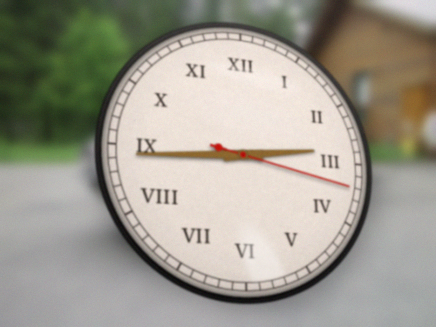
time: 2:44:17
